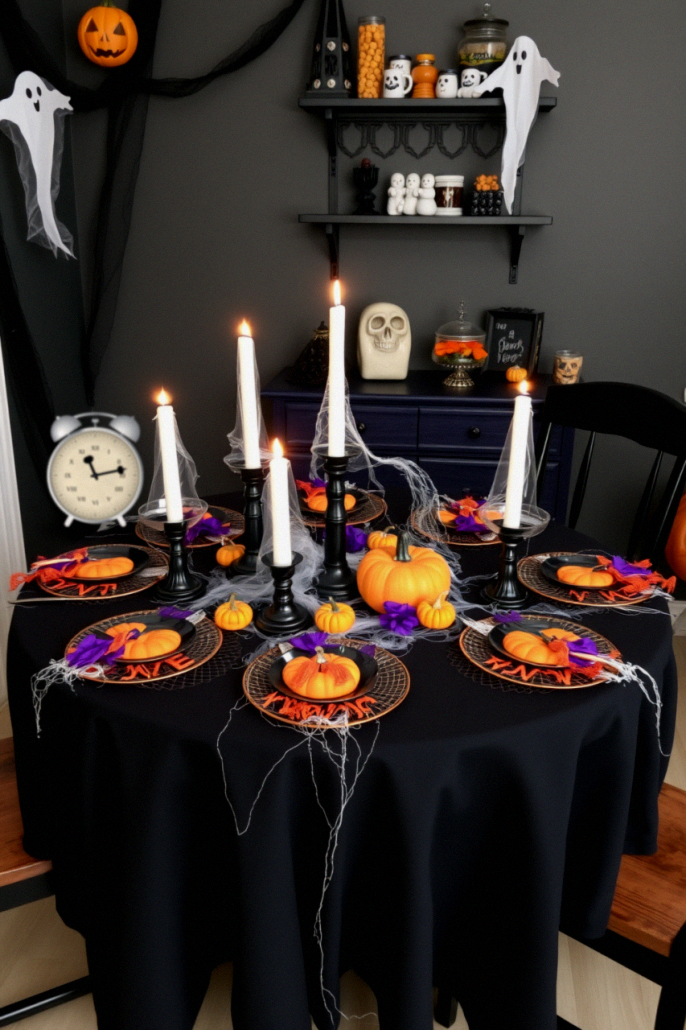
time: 11:13
